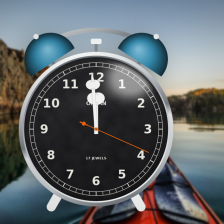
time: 11:59:19
